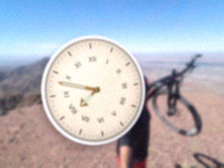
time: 7:48
